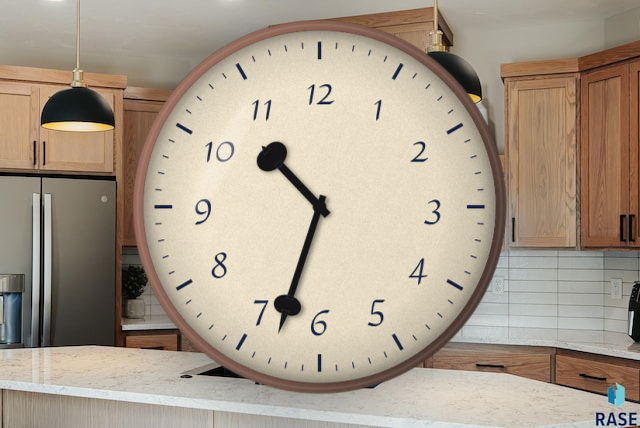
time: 10:33
